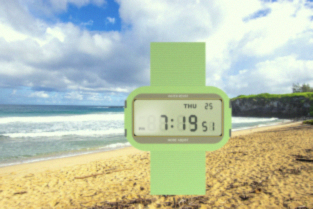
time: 7:19:51
